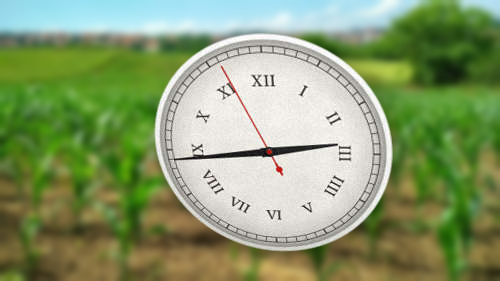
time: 2:43:56
